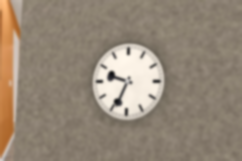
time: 9:34
